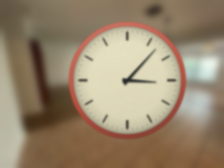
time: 3:07
